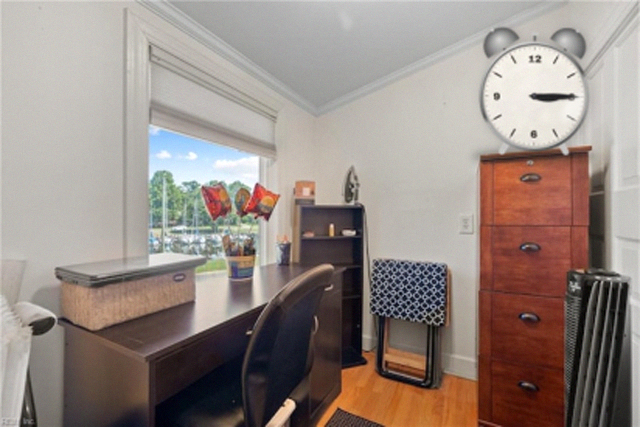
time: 3:15
